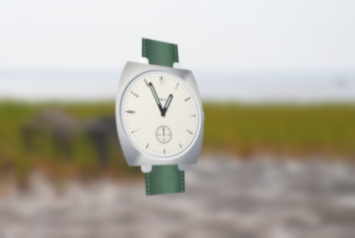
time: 12:56
